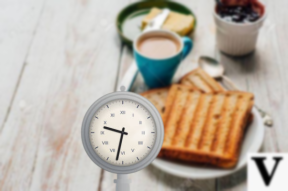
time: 9:32
